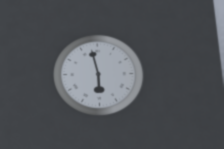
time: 5:58
